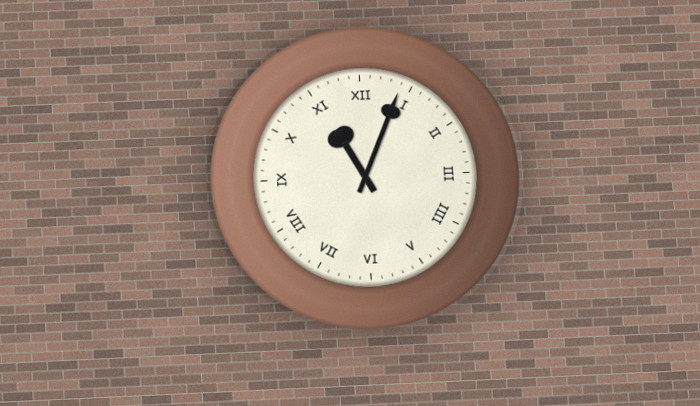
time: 11:04
